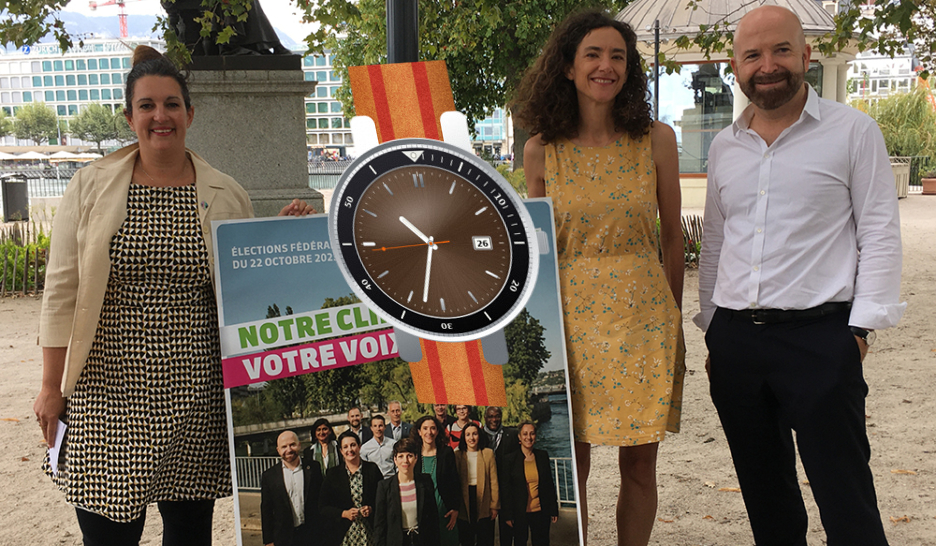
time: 10:32:44
